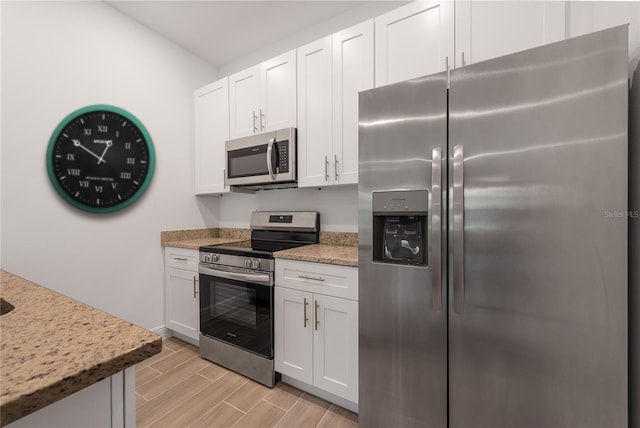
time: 12:50
